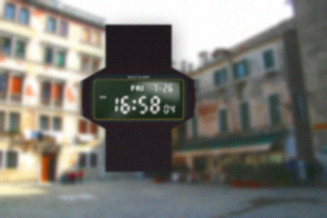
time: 16:58
